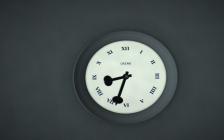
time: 8:33
